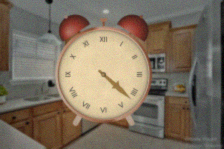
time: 4:22
